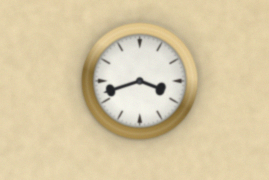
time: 3:42
